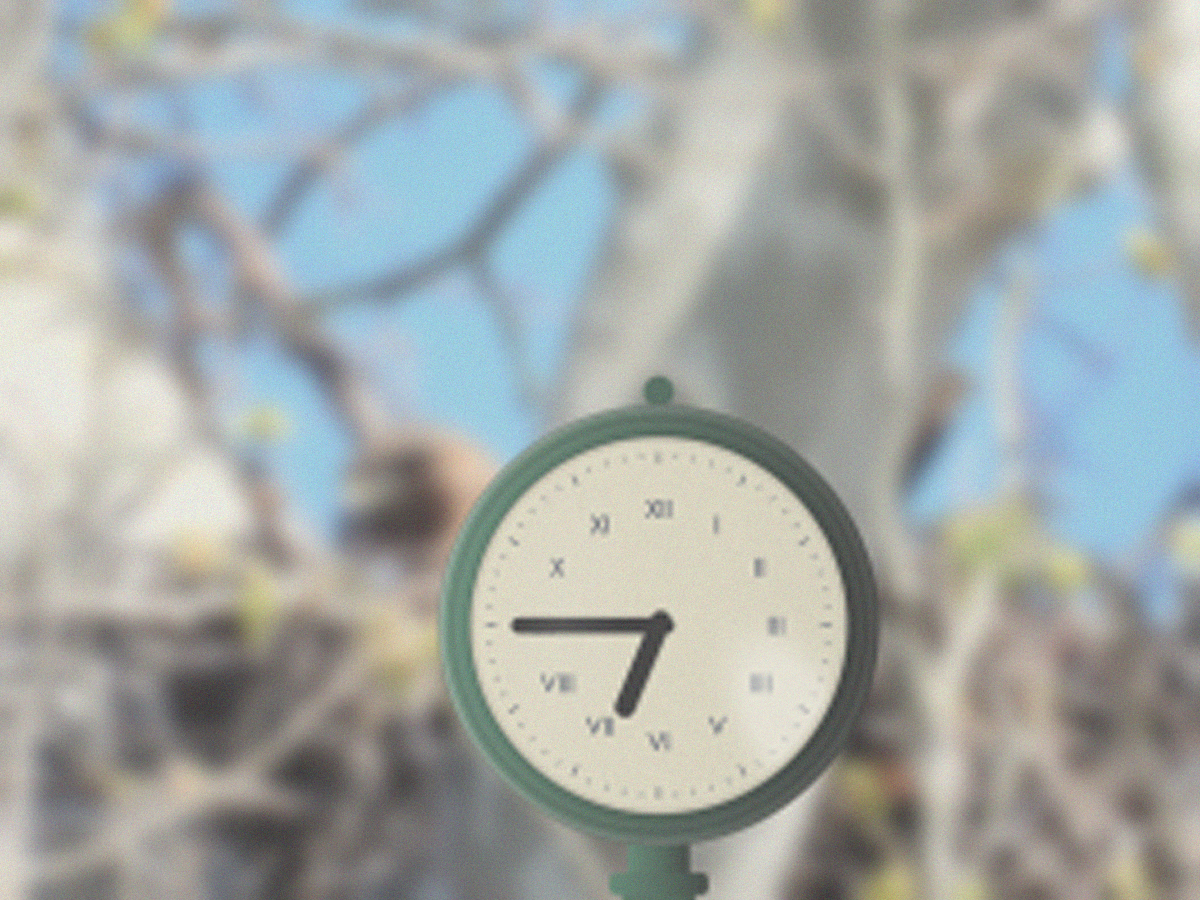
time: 6:45
